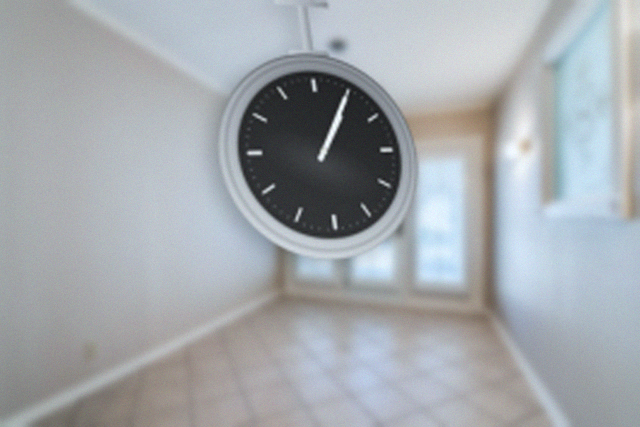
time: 1:05
